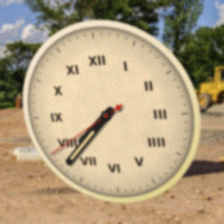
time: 7:37:40
